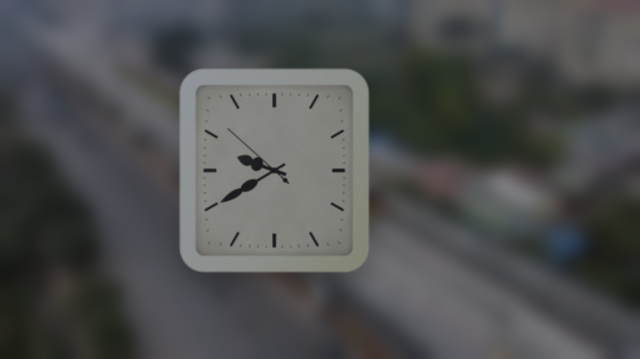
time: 9:39:52
